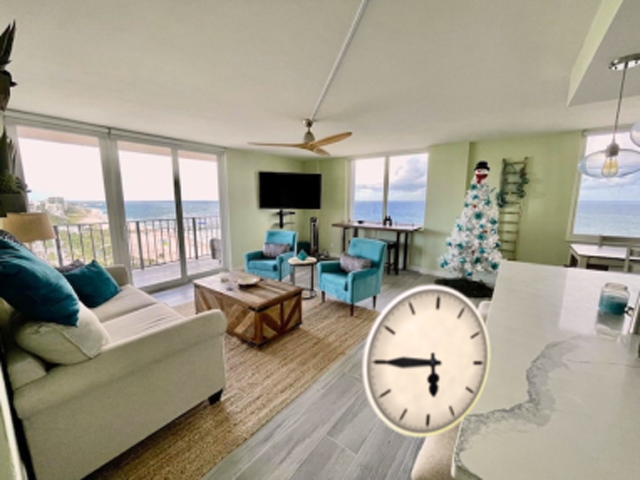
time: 5:45
